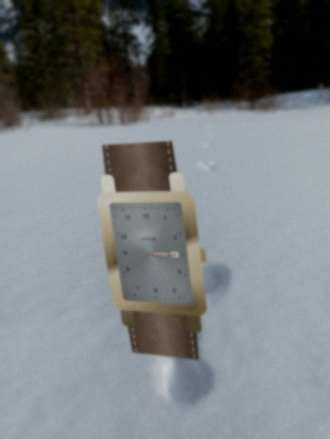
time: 3:15
